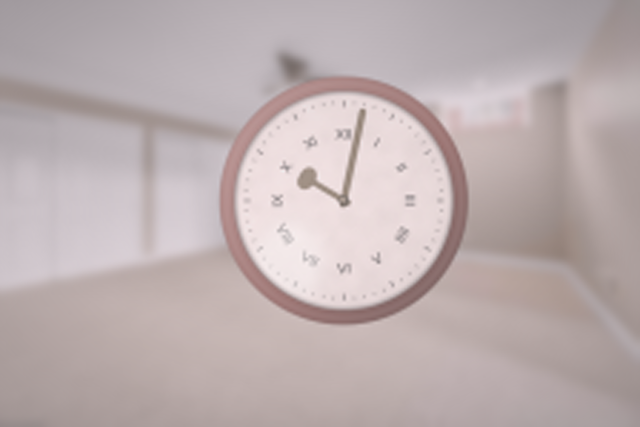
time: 10:02
